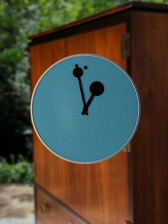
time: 12:58
